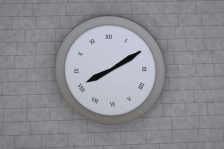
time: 8:10
